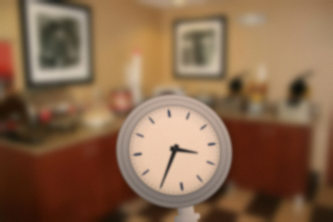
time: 3:35
